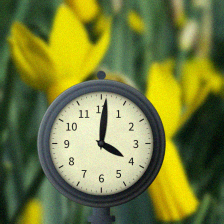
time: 4:01
